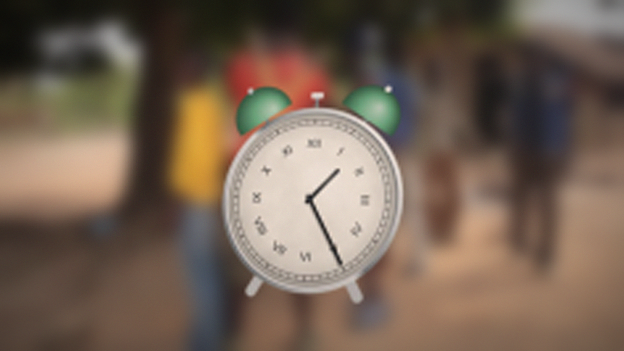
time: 1:25
